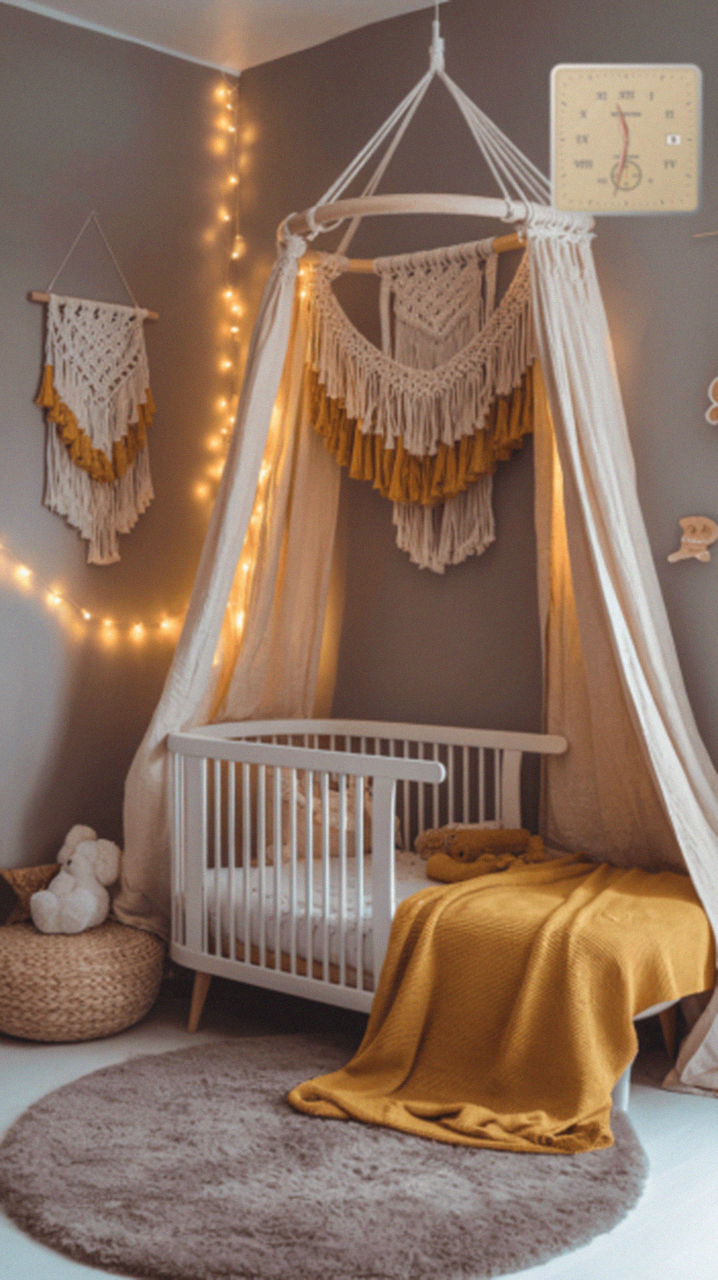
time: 11:32
